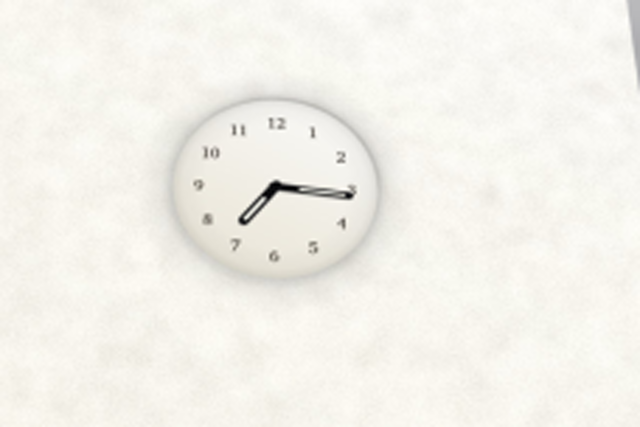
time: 7:16
